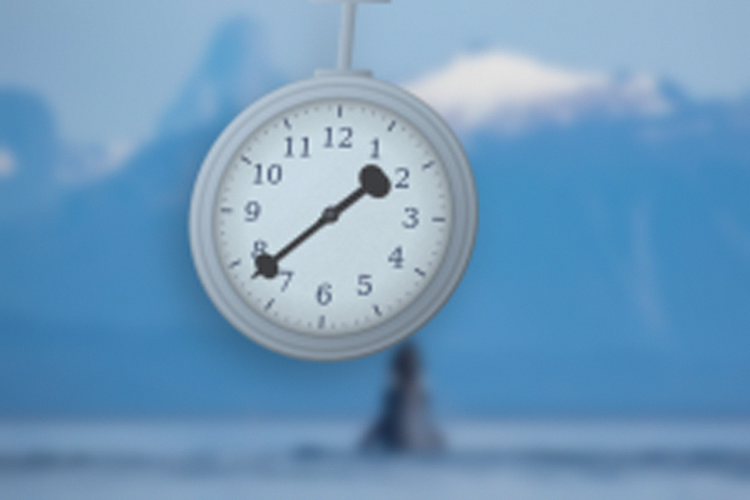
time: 1:38
